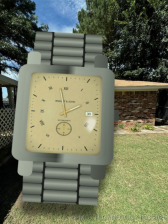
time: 1:58
